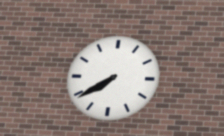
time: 7:39
